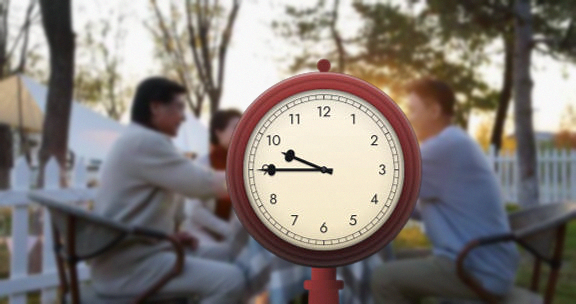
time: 9:45
